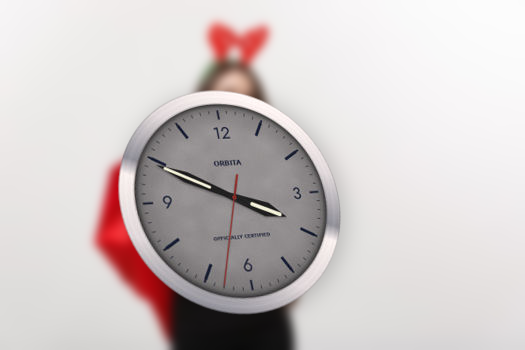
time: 3:49:33
